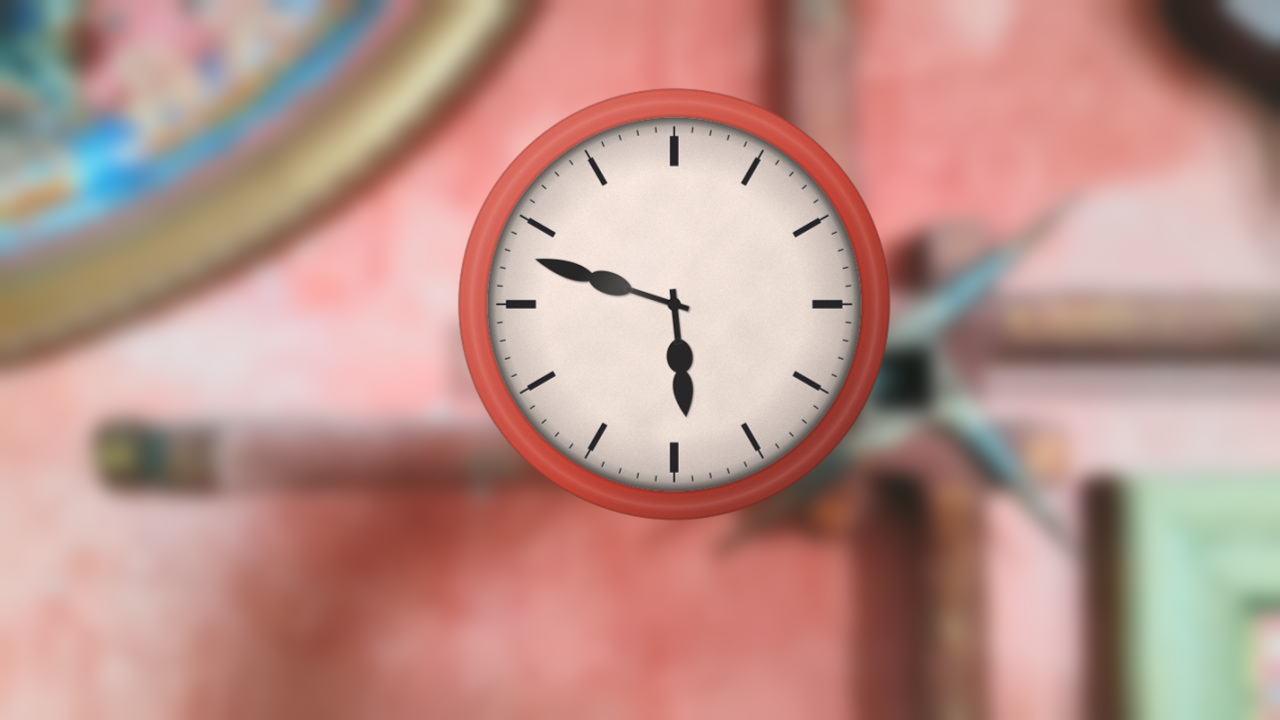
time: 5:48
